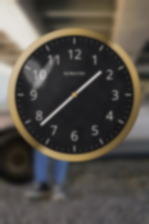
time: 1:38
